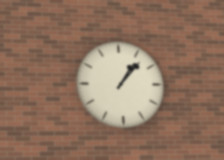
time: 1:07
